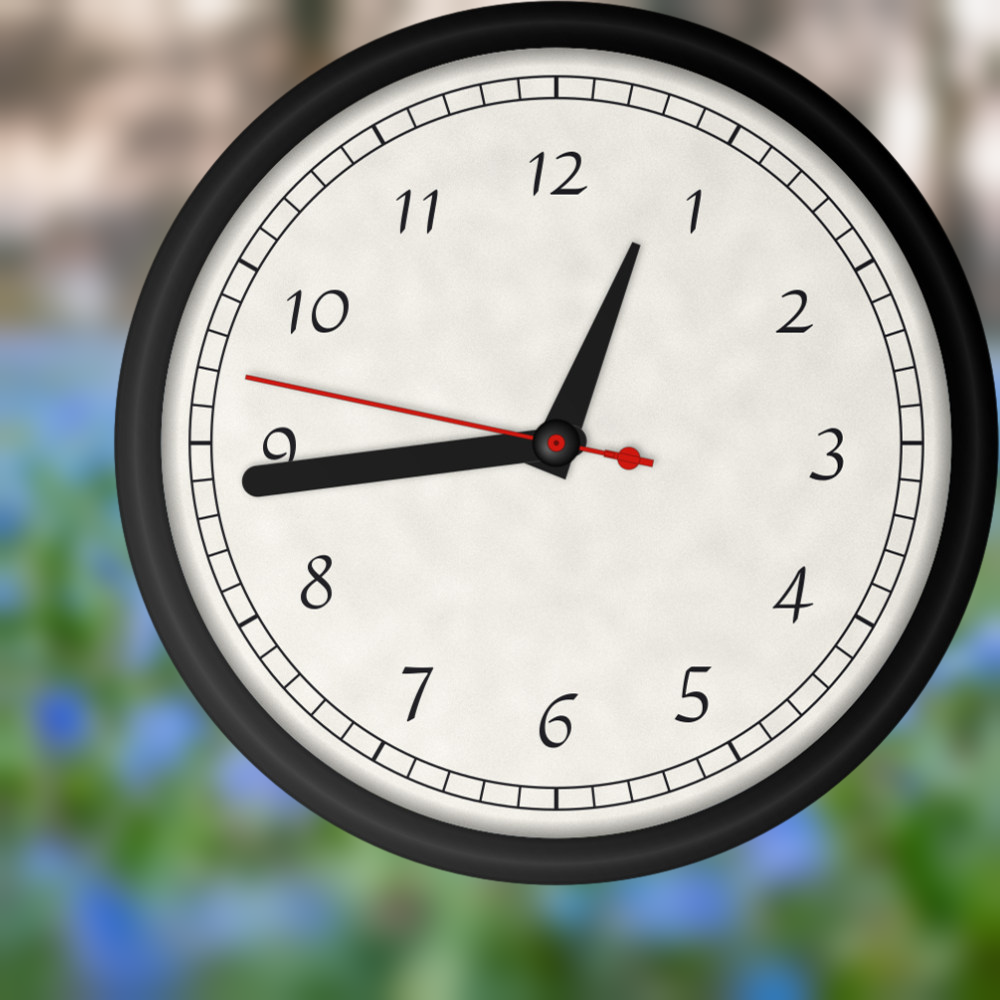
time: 12:43:47
